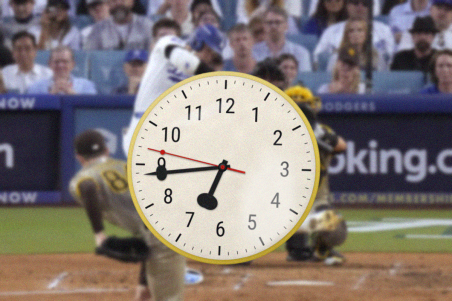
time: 6:43:47
